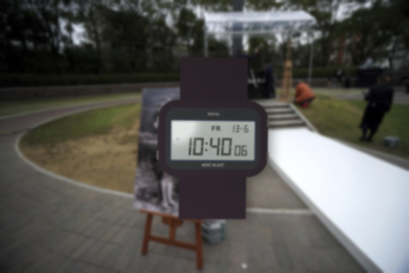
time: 10:40:06
